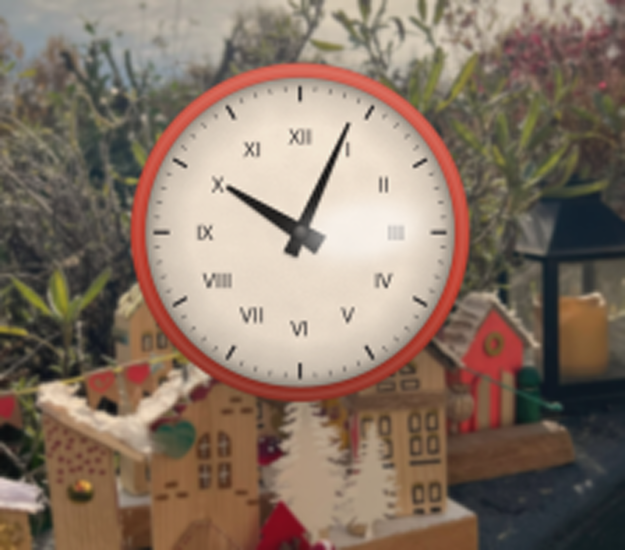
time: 10:04
